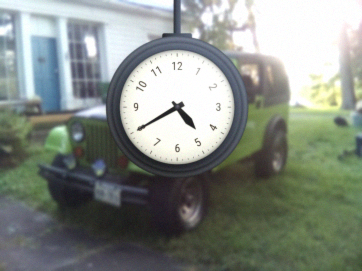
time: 4:40
